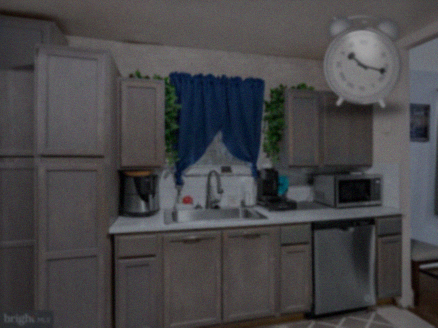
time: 10:17
